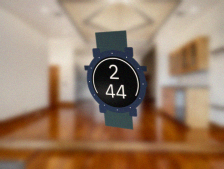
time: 2:44
